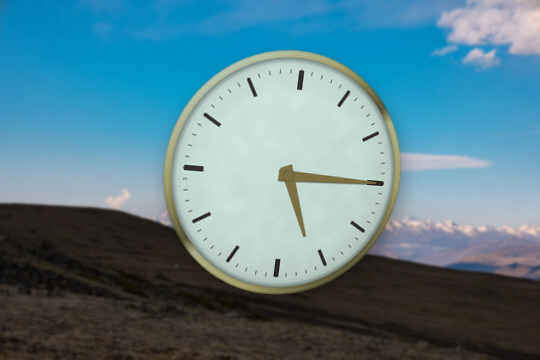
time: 5:15
